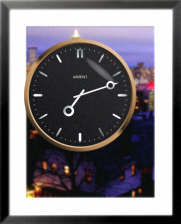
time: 7:12
